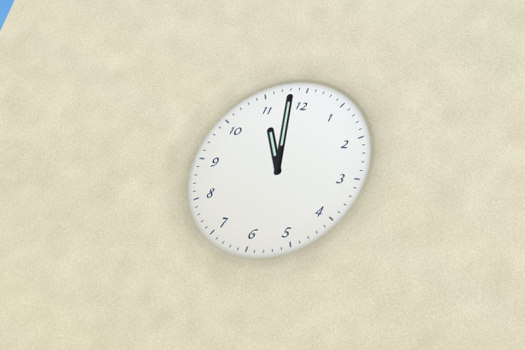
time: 10:58
